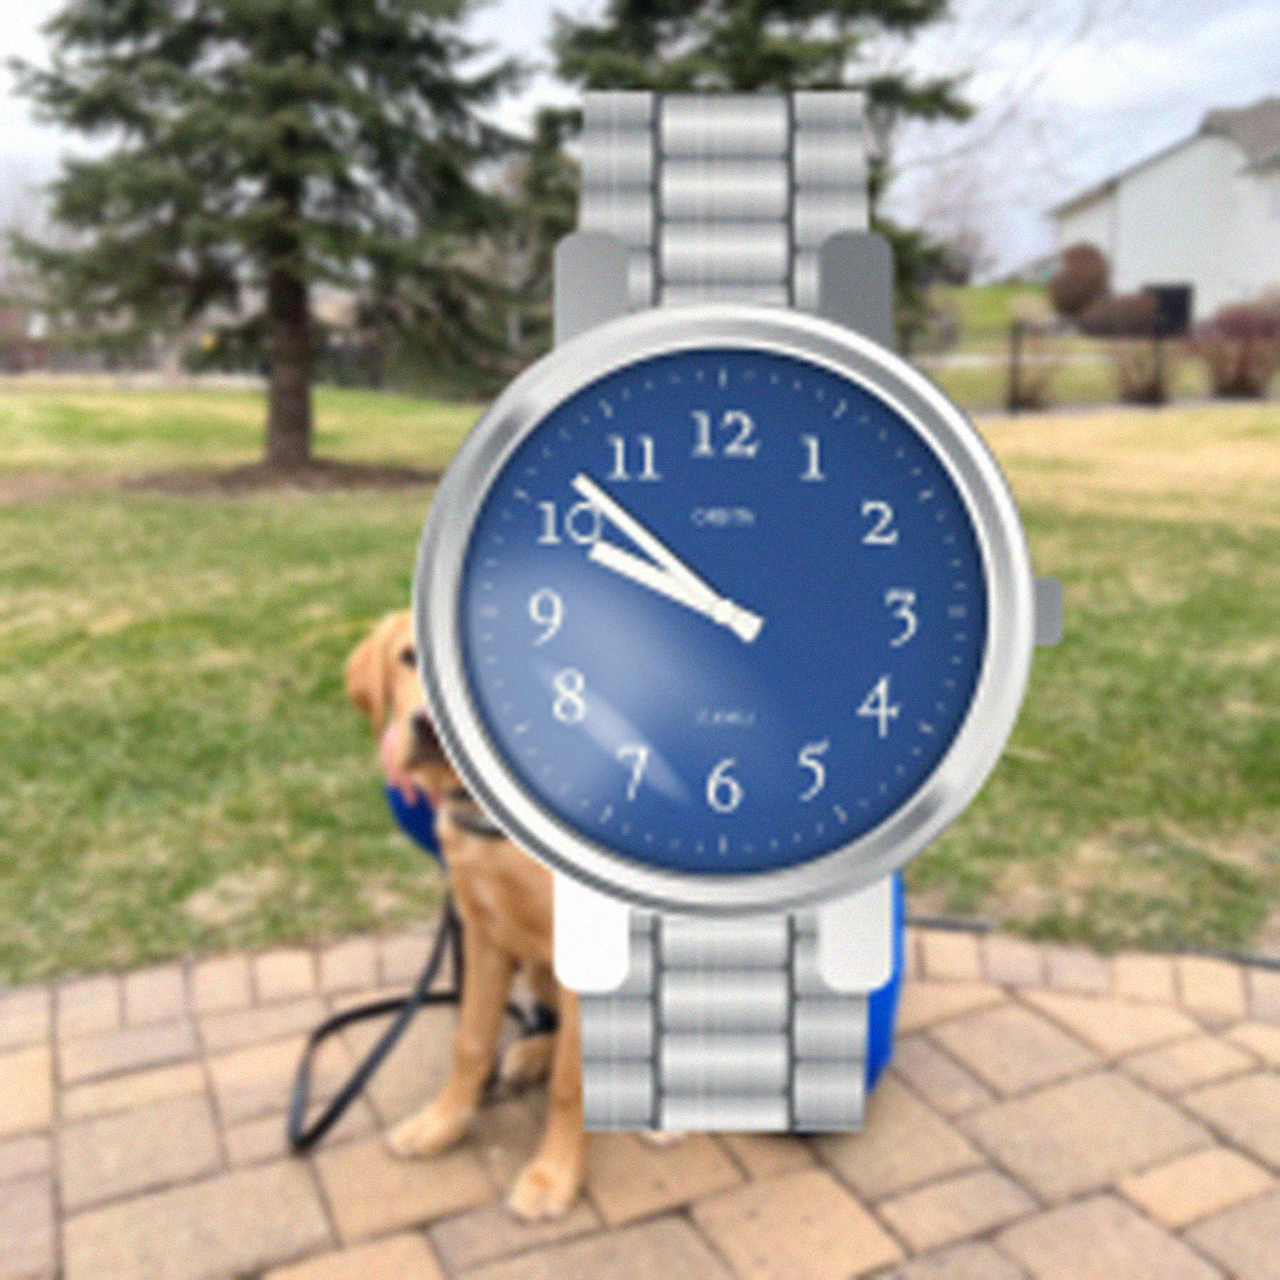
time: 9:52
